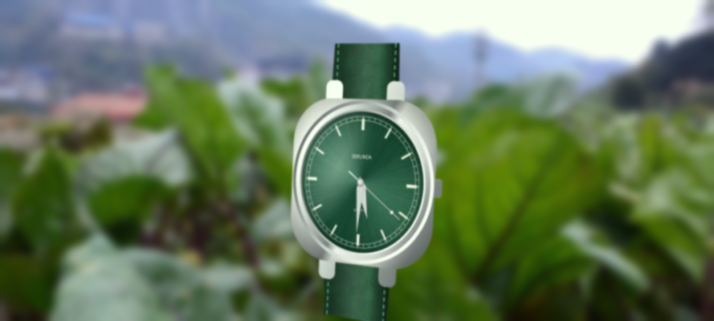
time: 5:30:21
